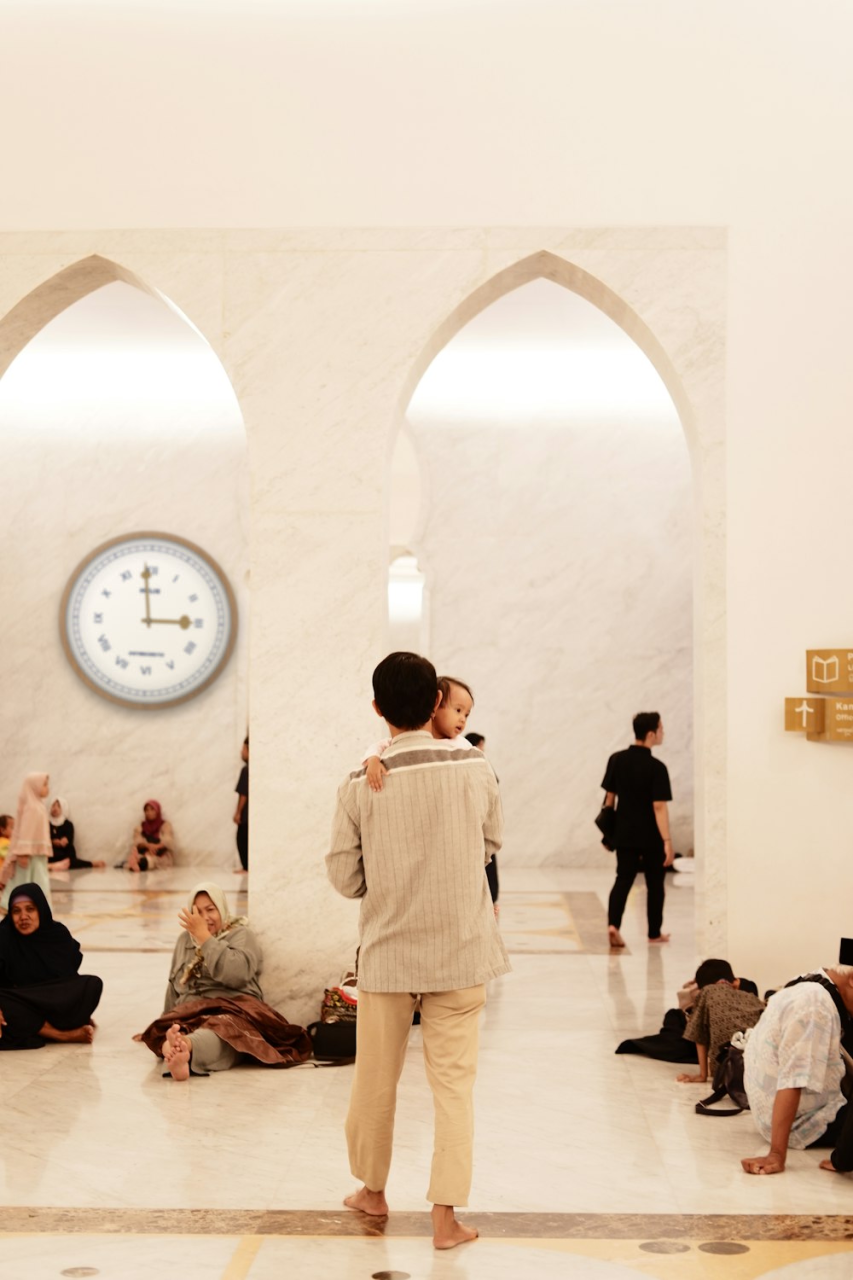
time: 2:59
